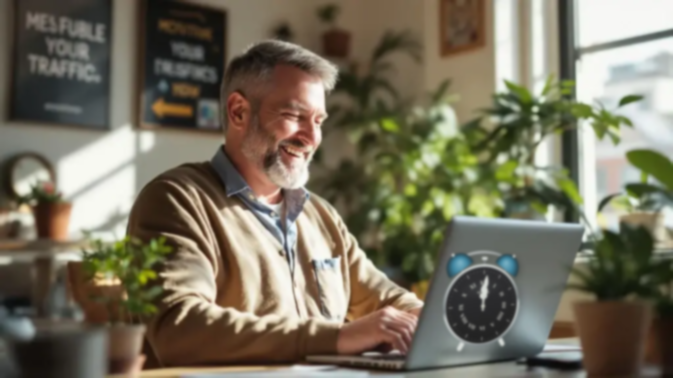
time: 12:01
